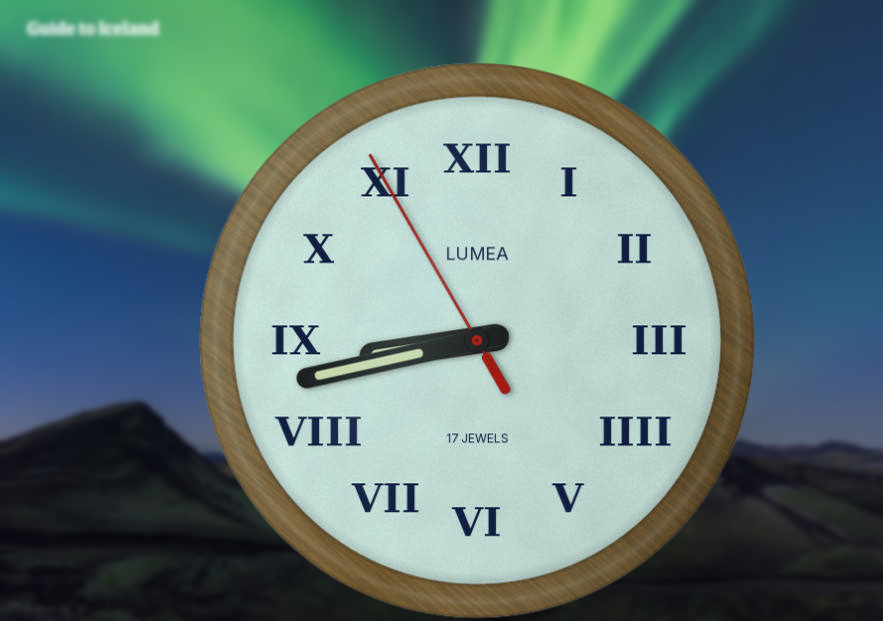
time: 8:42:55
